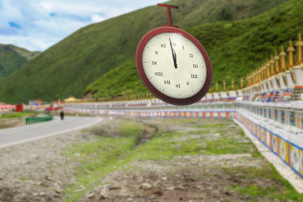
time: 11:59
